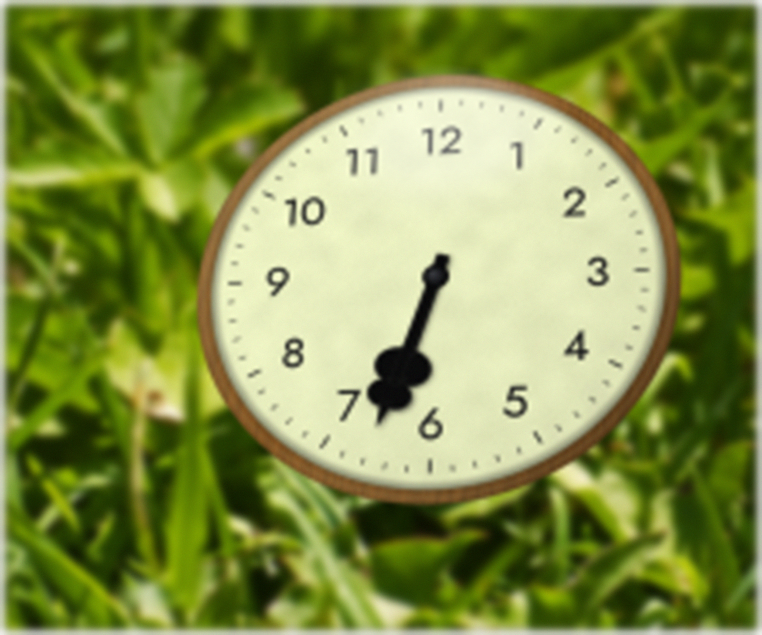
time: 6:33
